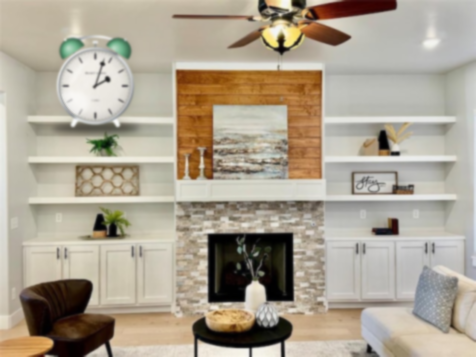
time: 2:03
